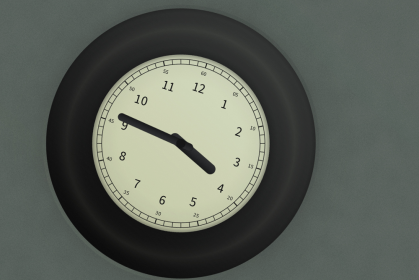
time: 3:46
